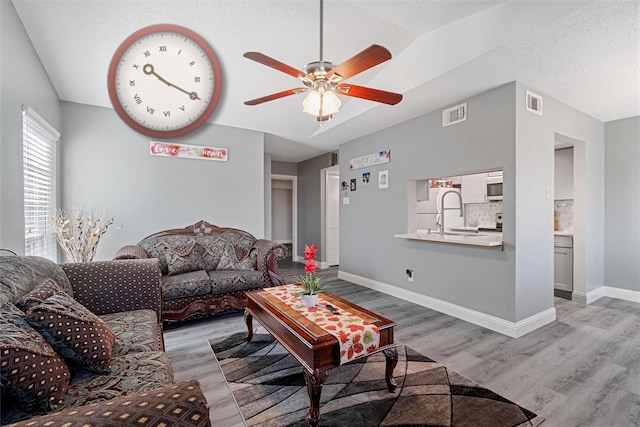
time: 10:20
